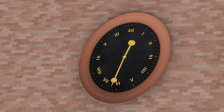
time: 12:32
